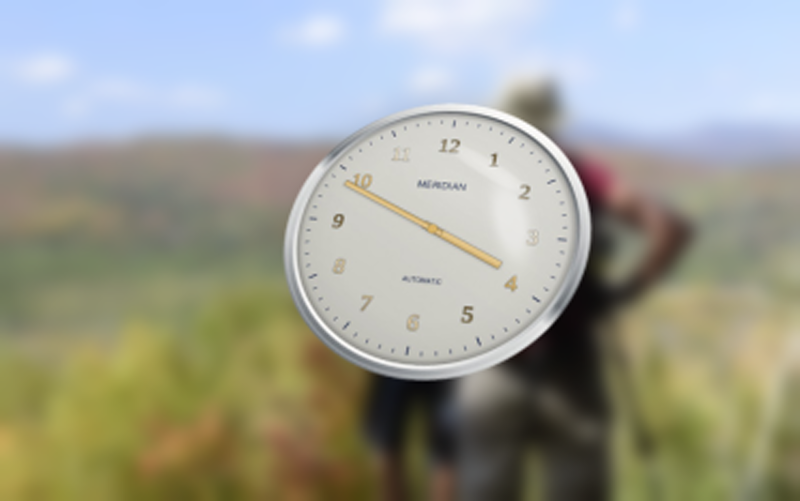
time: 3:49
